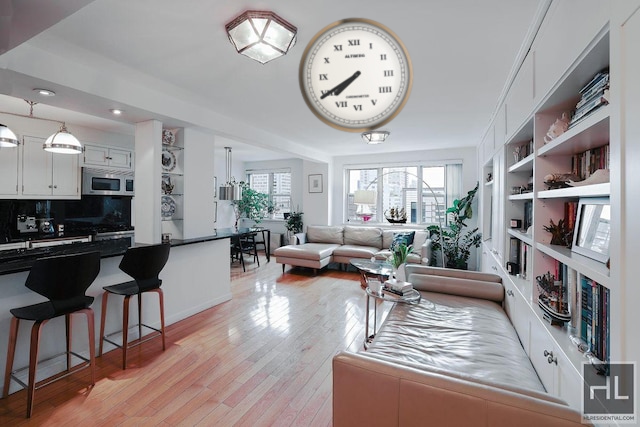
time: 7:40
